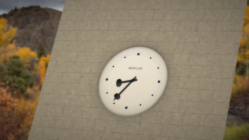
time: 8:36
